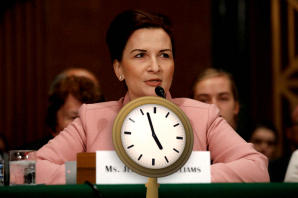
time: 4:57
